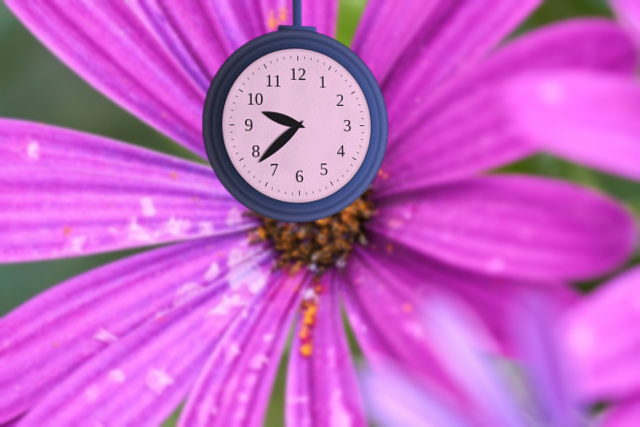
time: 9:38
